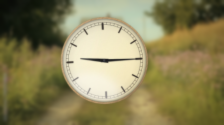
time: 9:15
